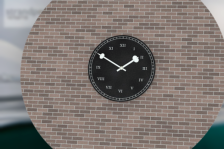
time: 1:50
